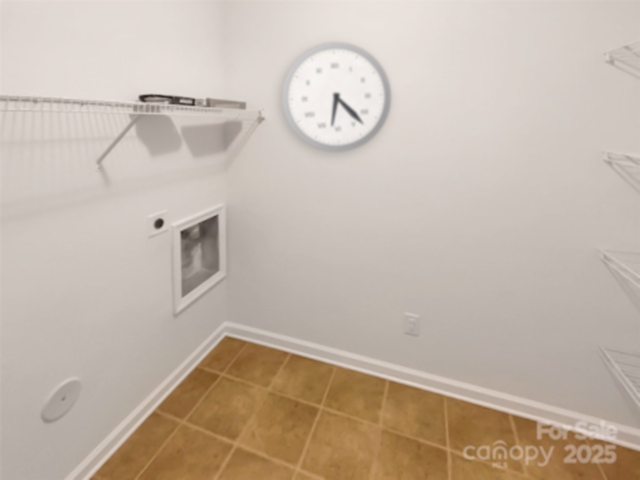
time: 6:23
